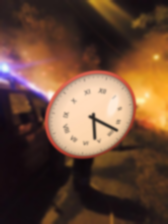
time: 5:18
